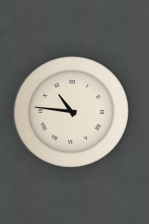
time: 10:46
